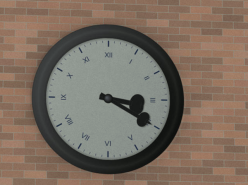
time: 3:20
